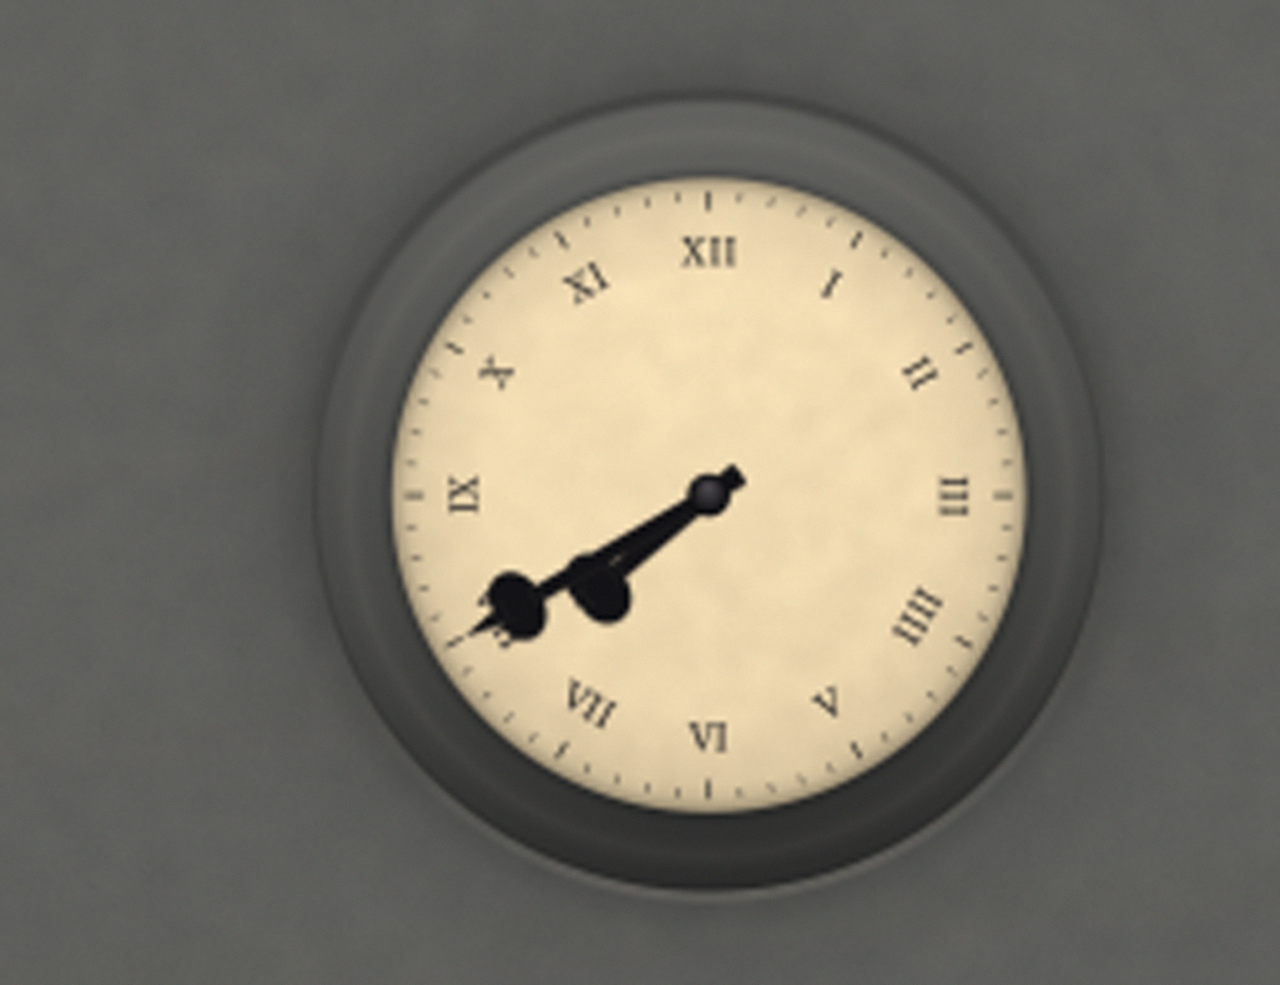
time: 7:40
